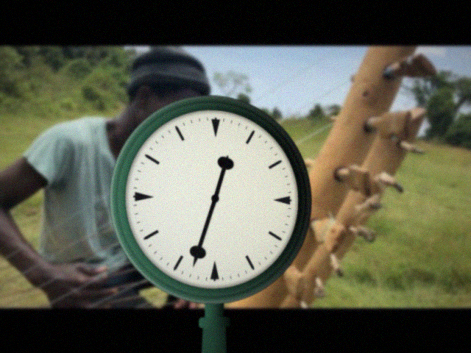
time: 12:33
